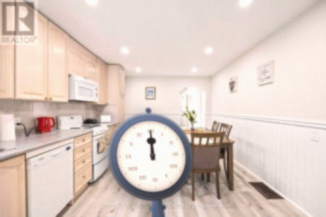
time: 12:00
